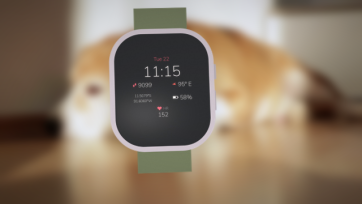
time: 11:15
